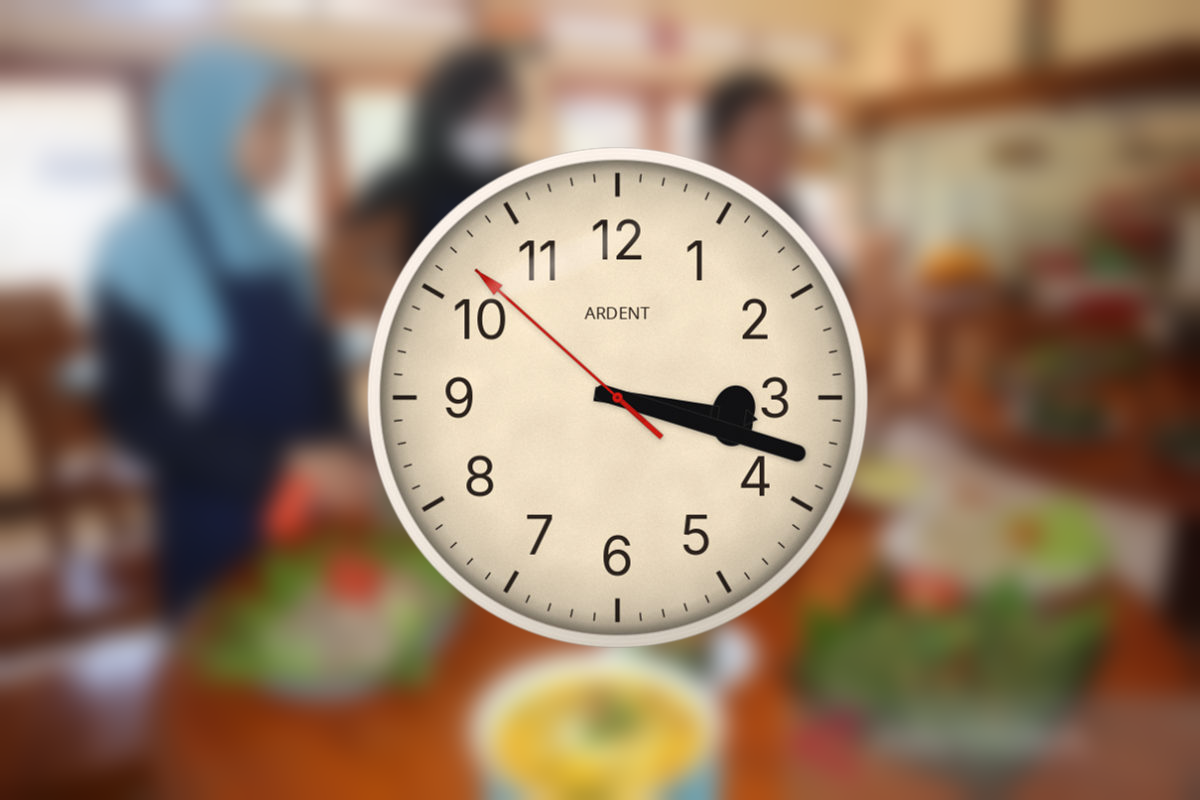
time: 3:17:52
